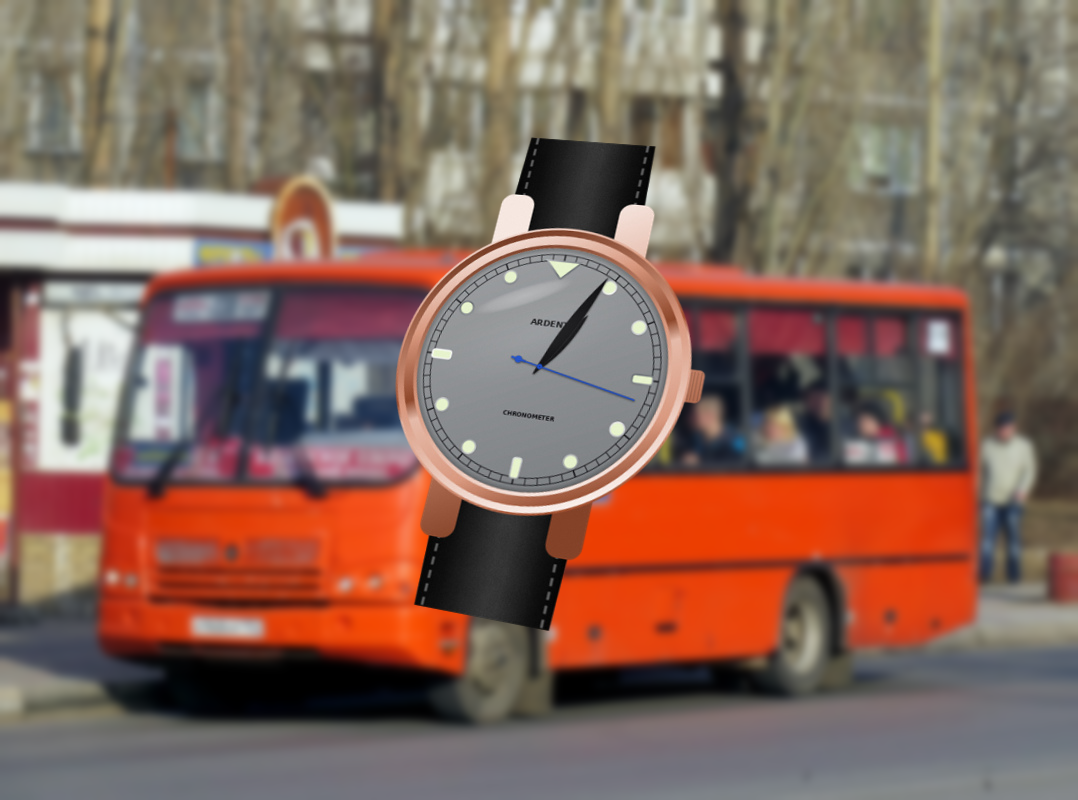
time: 1:04:17
